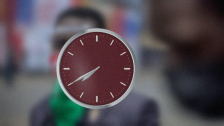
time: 7:40
